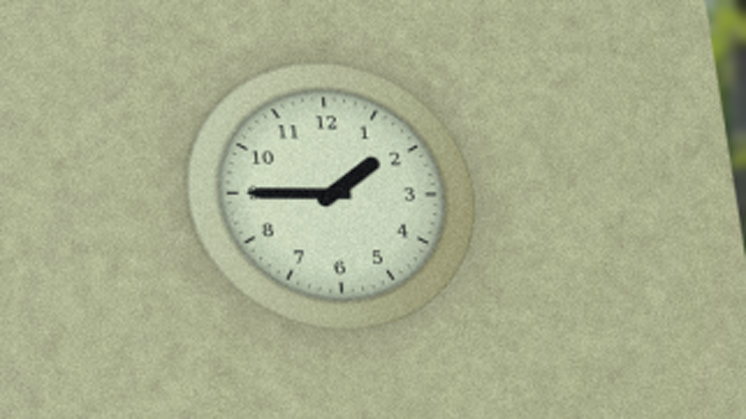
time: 1:45
